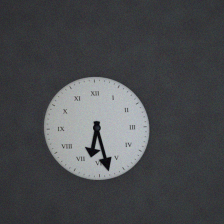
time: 6:28
